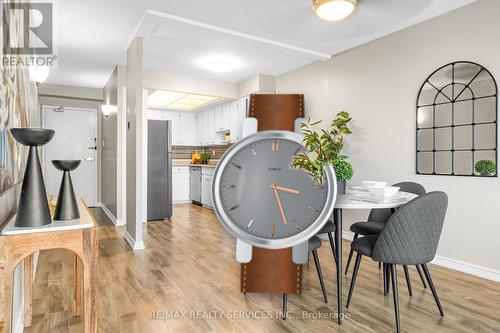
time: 3:27
